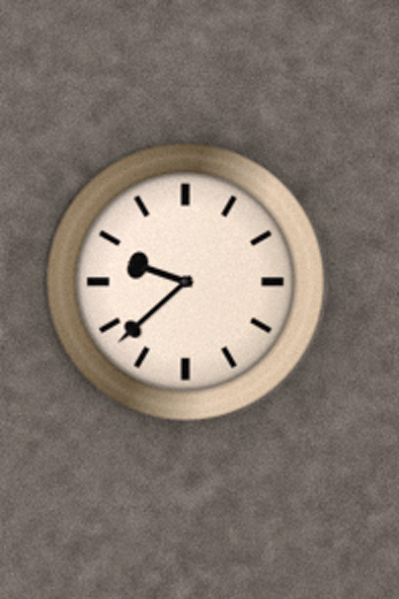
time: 9:38
